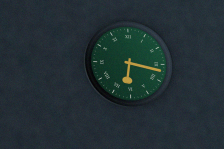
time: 6:17
